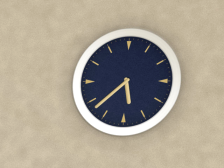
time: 5:38
